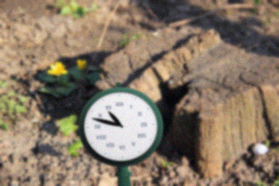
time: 10:48
